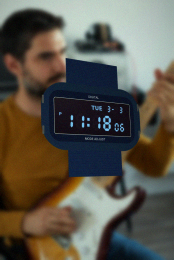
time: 11:18:06
